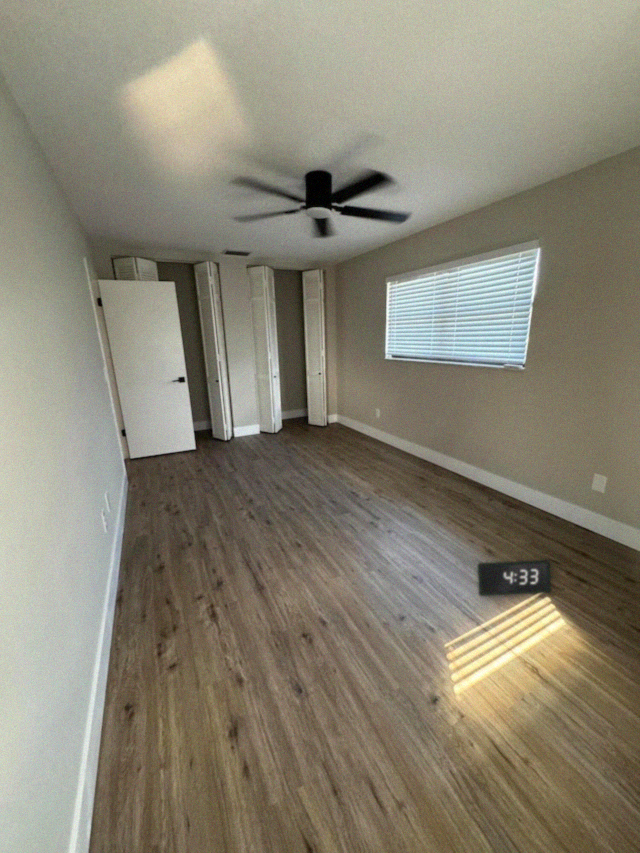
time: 4:33
